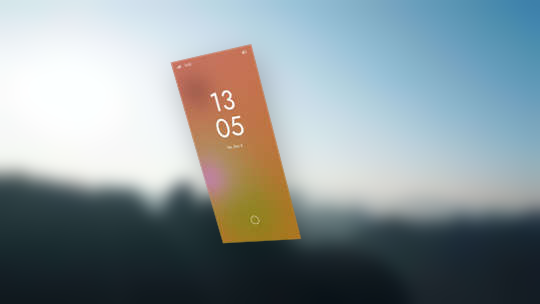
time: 13:05
